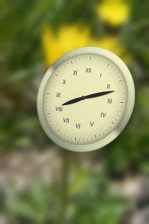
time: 8:12
